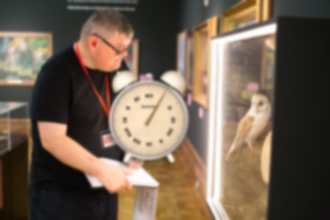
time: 1:05
